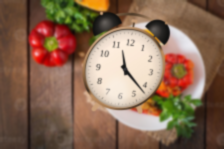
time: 11:22
